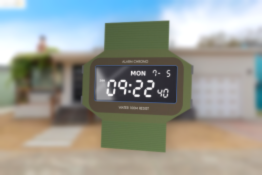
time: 9:22
